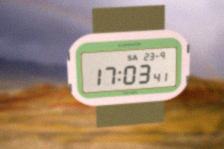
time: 17:03:41
